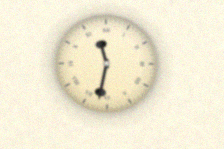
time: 11:32
